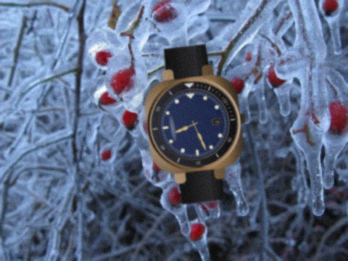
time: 8:27
